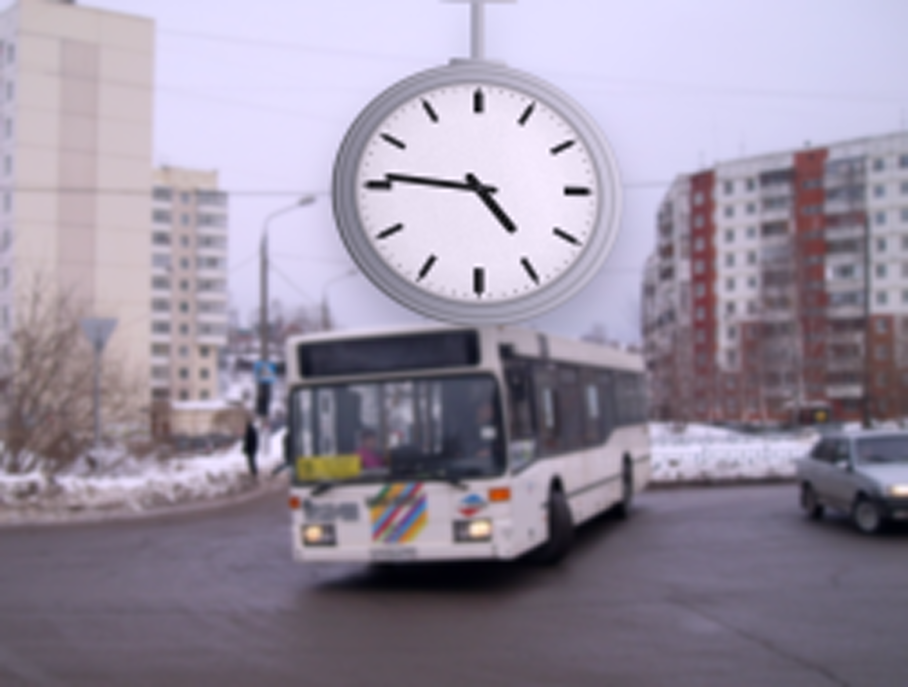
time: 4:46
